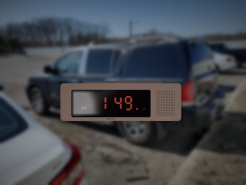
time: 1:49
